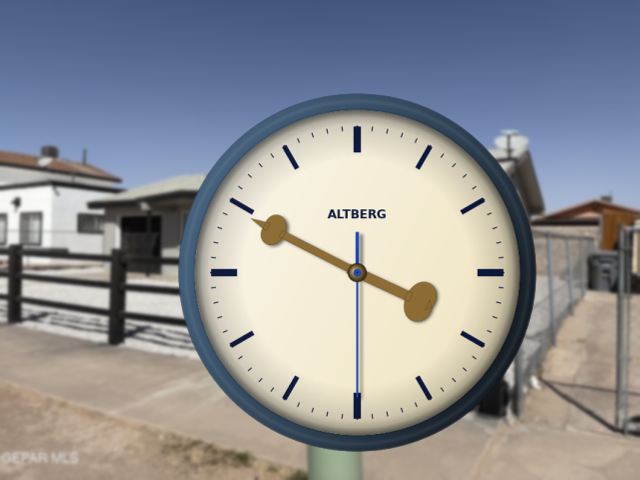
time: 3:49:30
